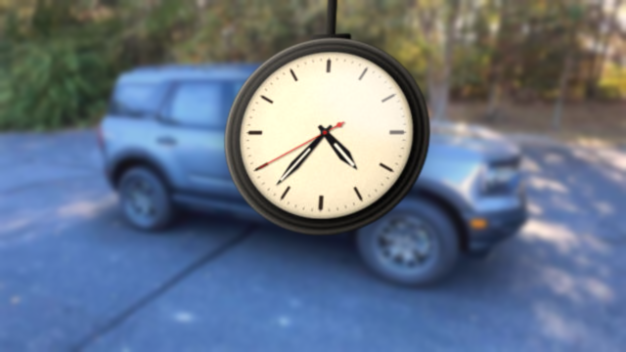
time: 4:36:40
